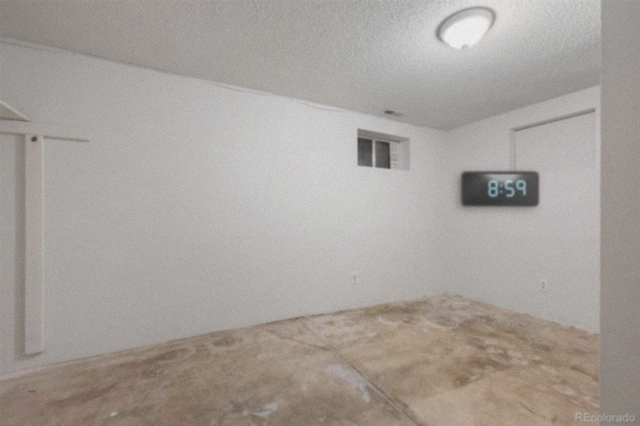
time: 8:59
